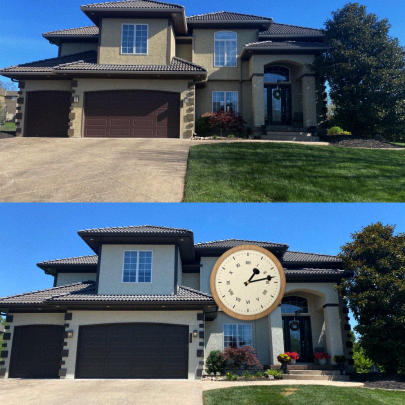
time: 1:13
